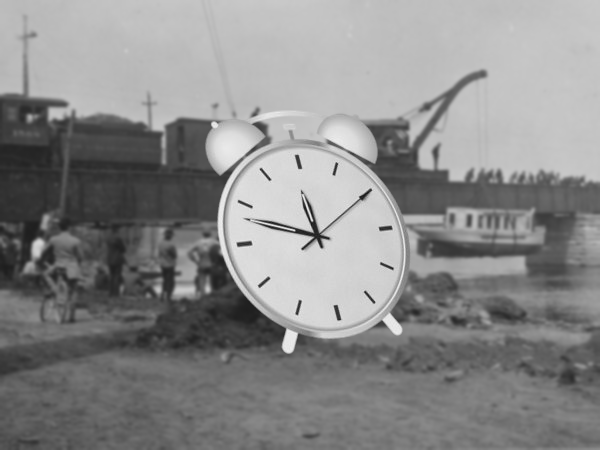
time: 11:48:10
